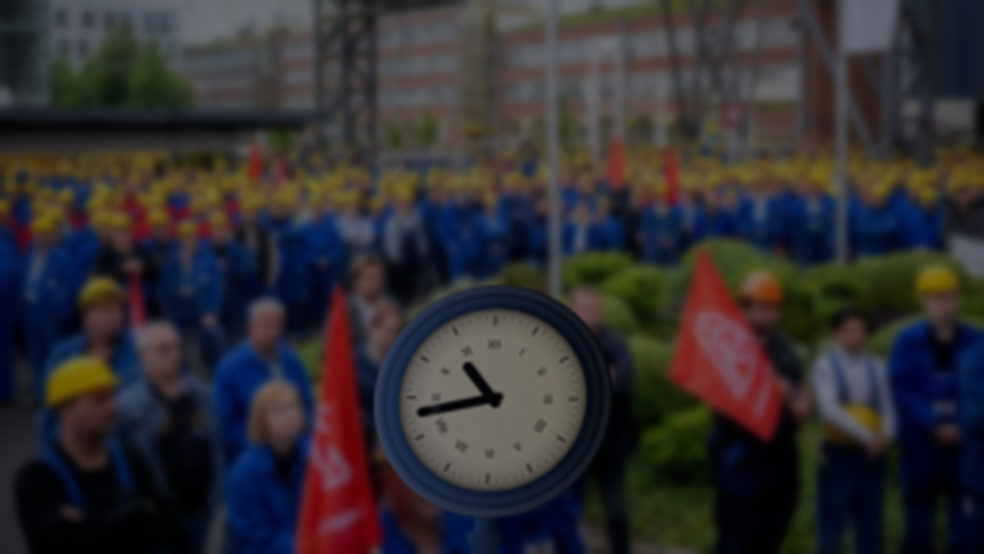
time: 10:43
